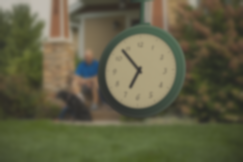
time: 6:53
